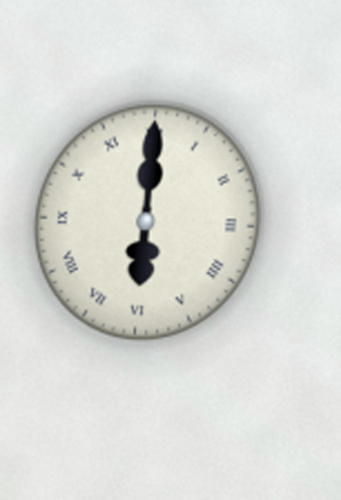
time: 6:00
